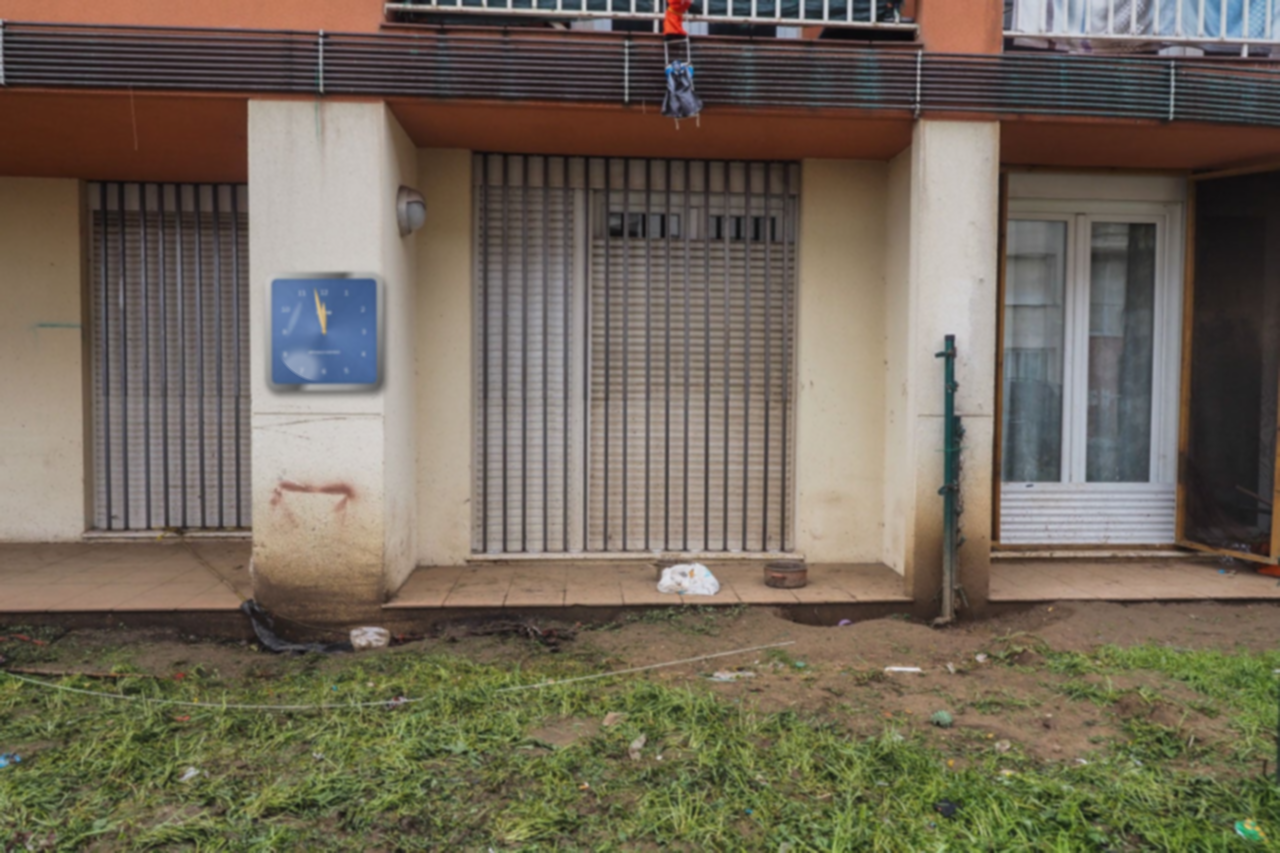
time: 11:58
